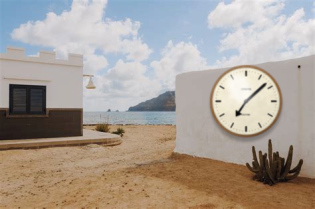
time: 7:08
